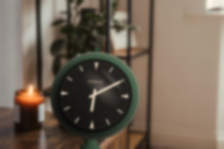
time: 6:10
